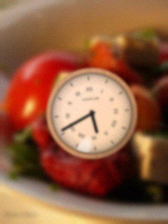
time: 5:41
